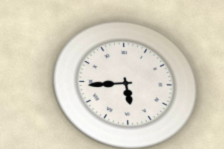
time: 5:44
